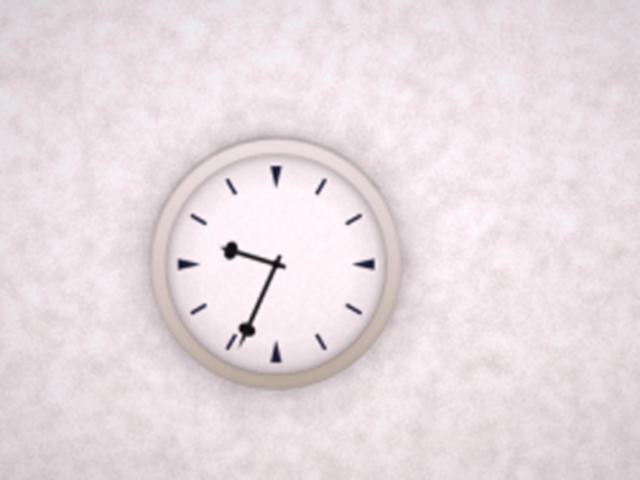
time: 9:34
